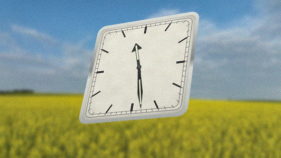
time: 11:28
